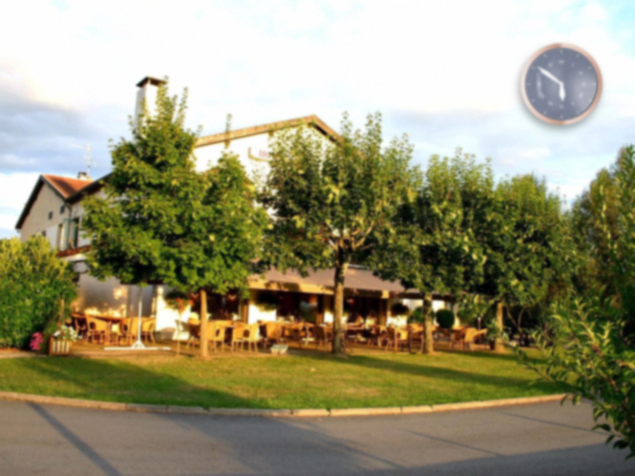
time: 5:51
